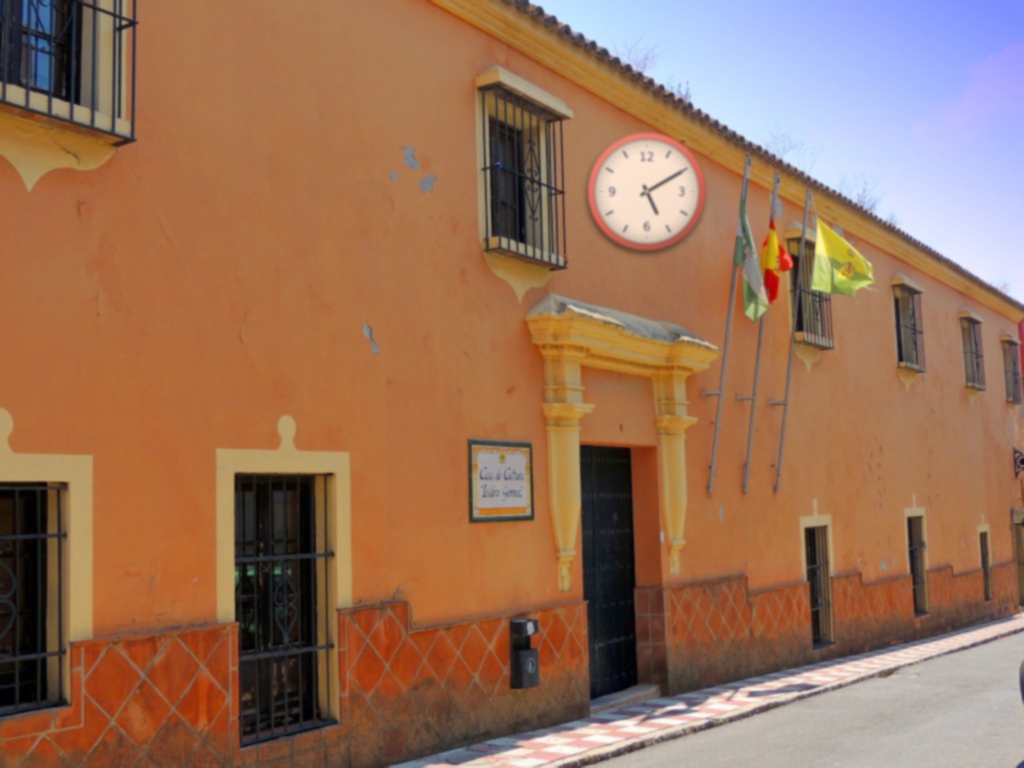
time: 5:10
